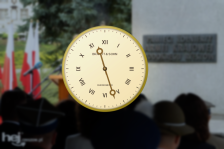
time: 11:27
